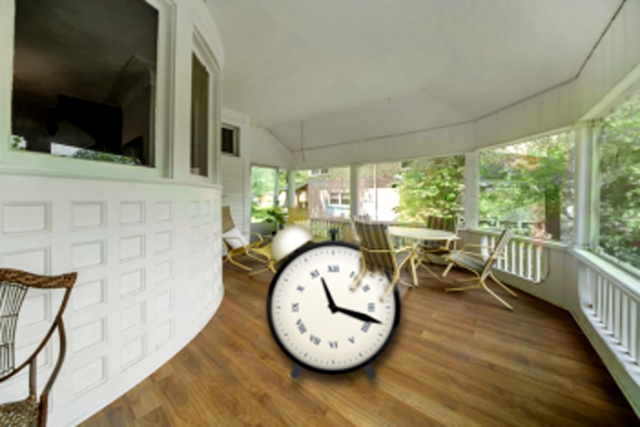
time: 11:18
